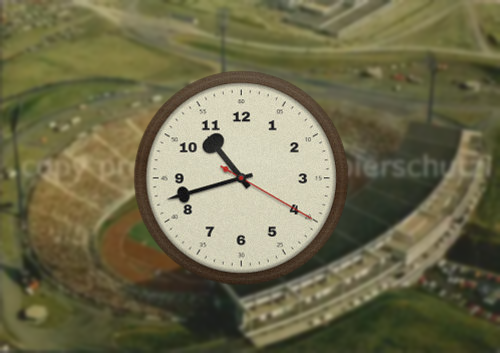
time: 10:42:20
